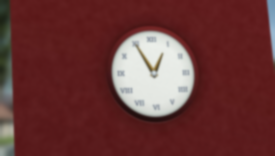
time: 12:55
